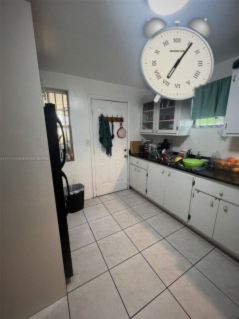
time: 7:06
